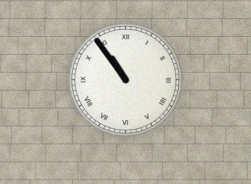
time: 10:54
